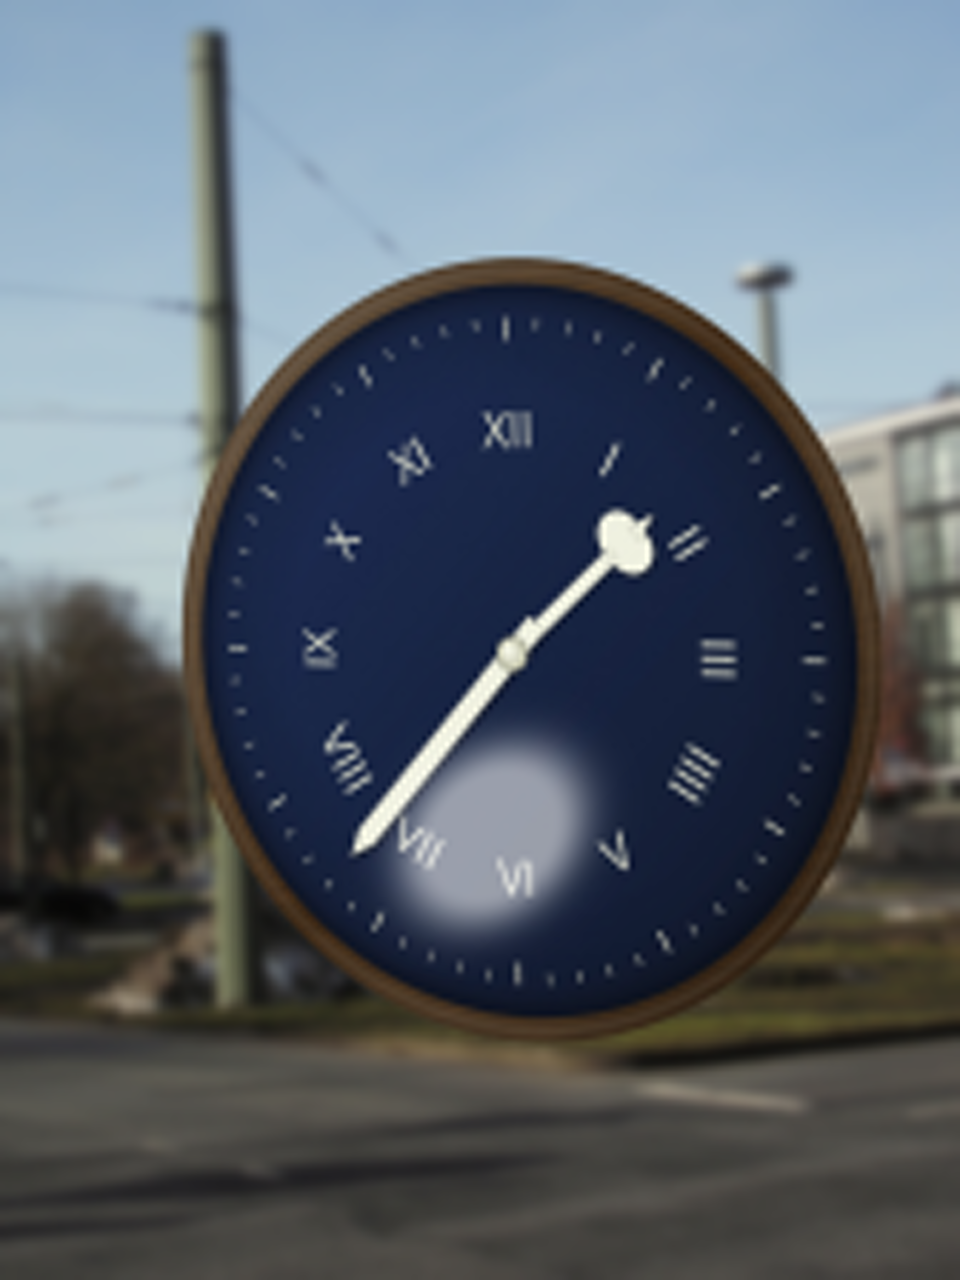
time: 1:37
